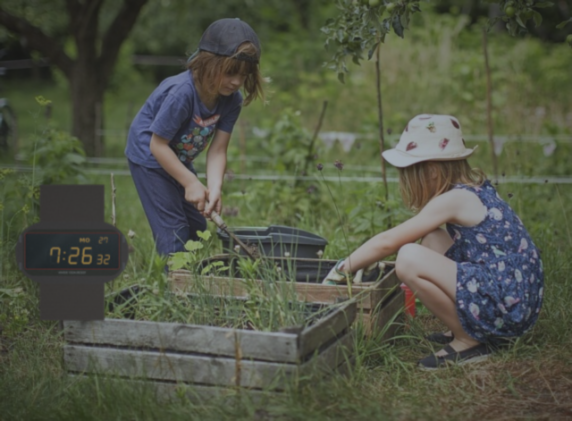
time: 7:26:32
